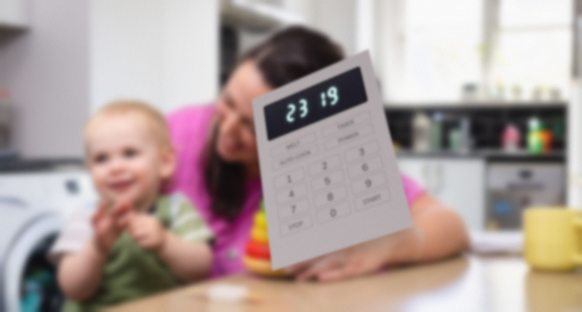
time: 23:19
